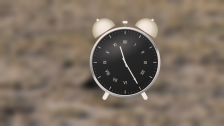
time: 11:25
